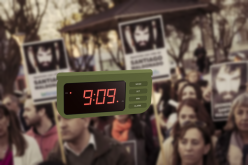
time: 9:09
